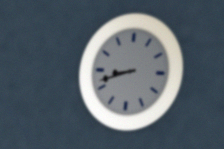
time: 8:42
